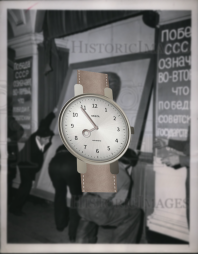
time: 7:54
